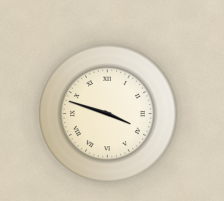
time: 3:48
